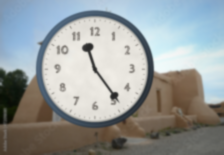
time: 11:24
